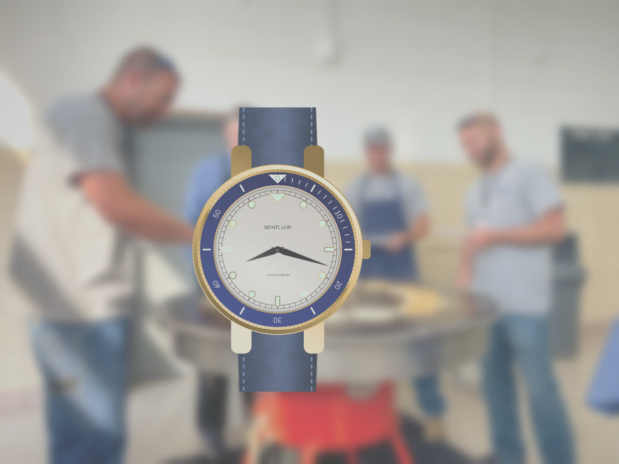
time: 8:18
